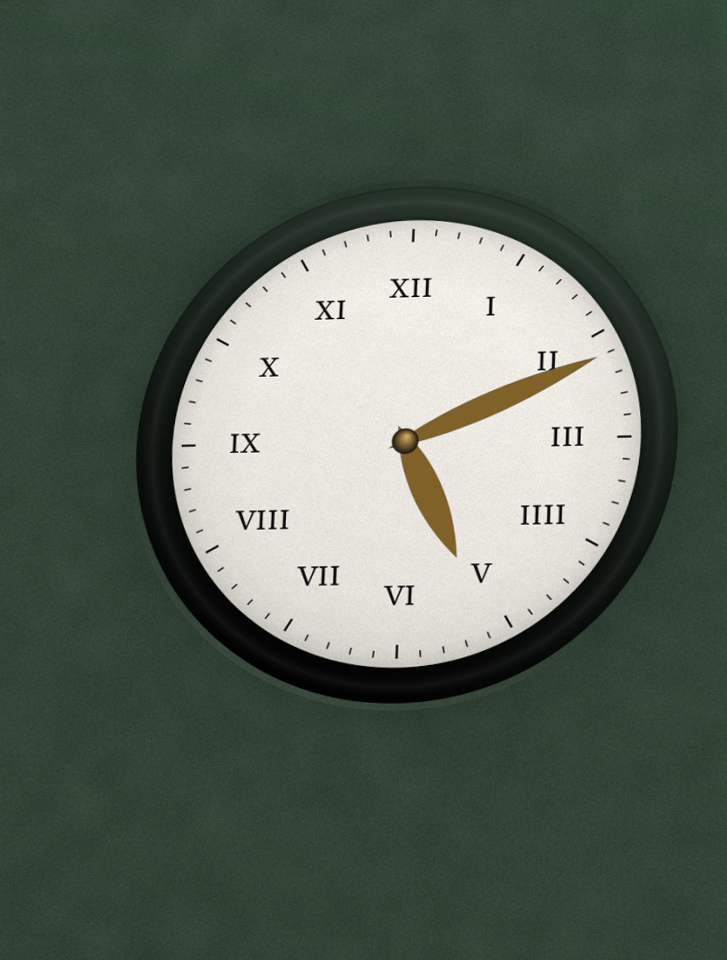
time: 5:11
